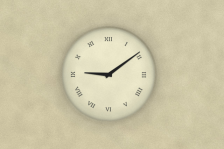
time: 9:09
